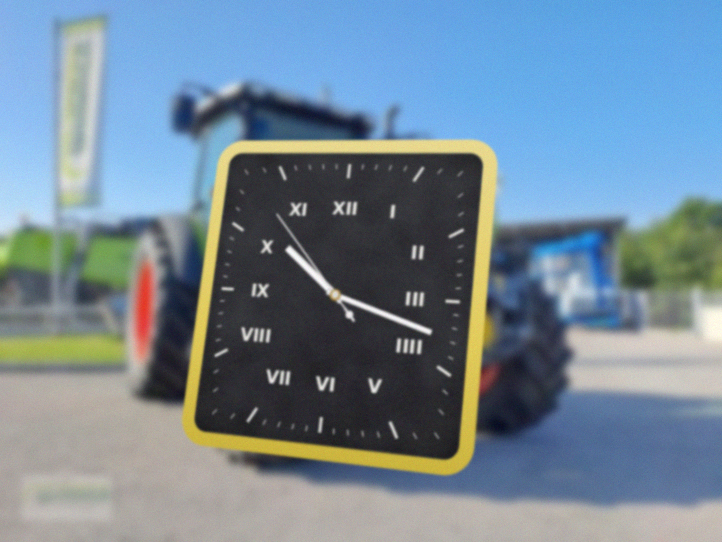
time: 10:17:53
